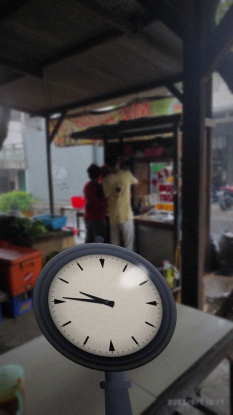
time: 9:46
